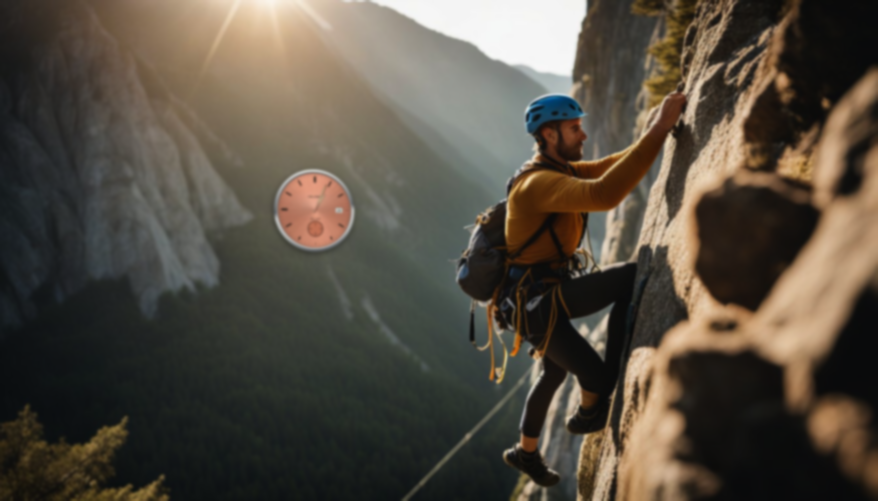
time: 1:04
